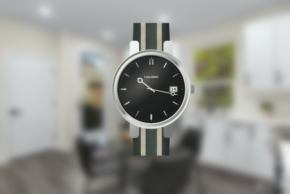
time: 10:17
